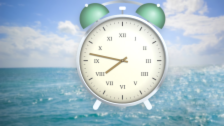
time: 7:47
